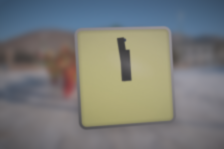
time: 11:59
